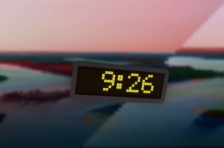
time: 9:26
